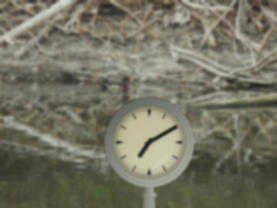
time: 7:10
